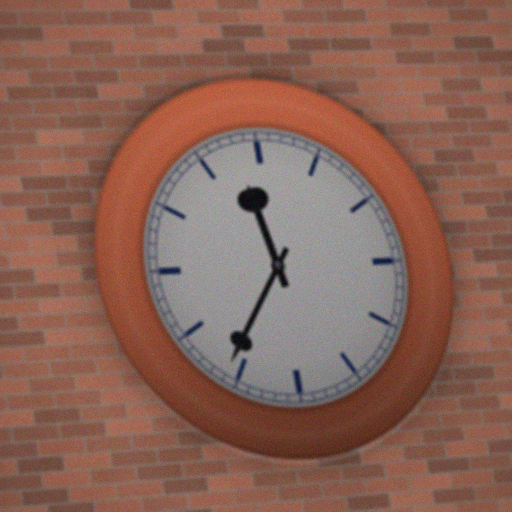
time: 11:36
